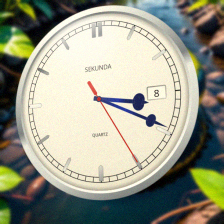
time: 3:19:25
